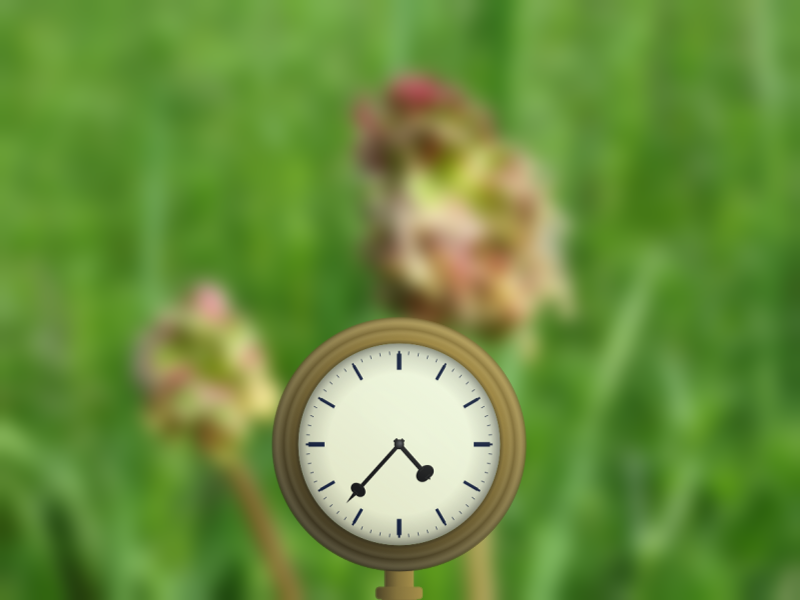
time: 4:37
